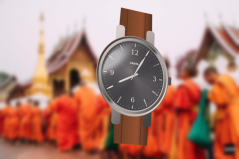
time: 8:05
